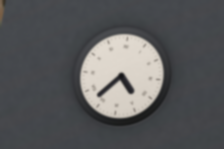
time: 4:37
